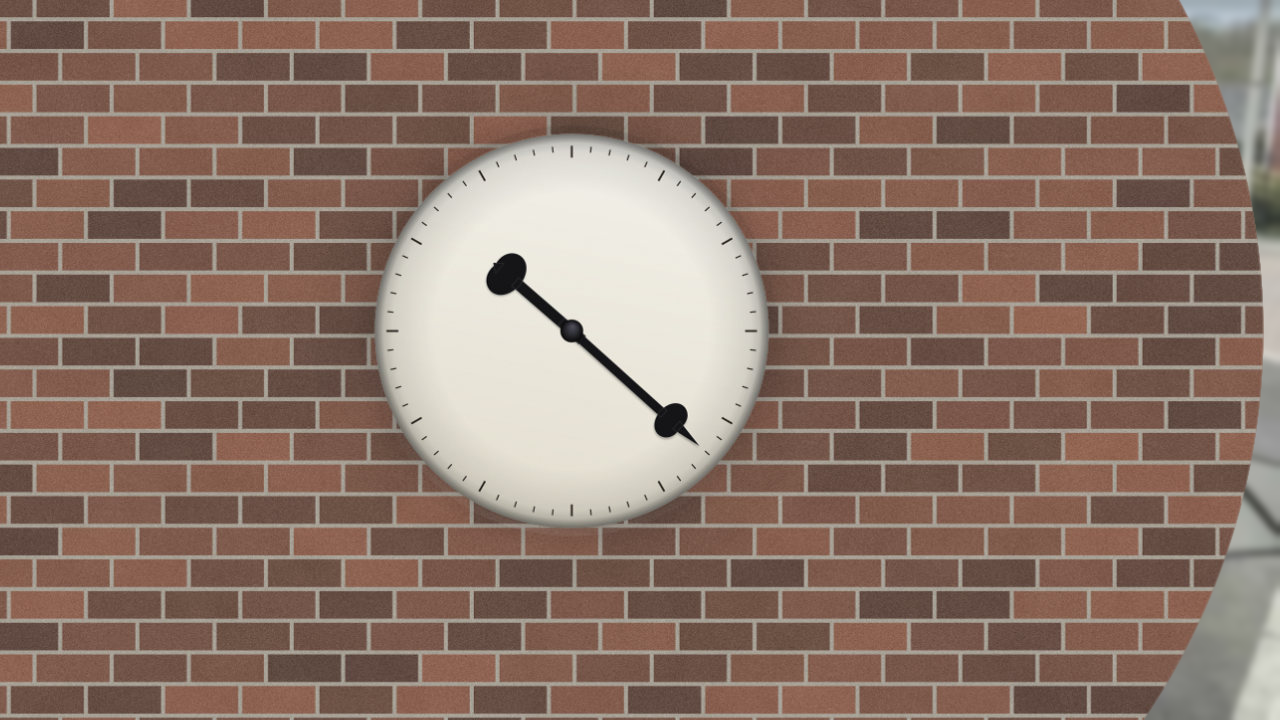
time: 10:22
